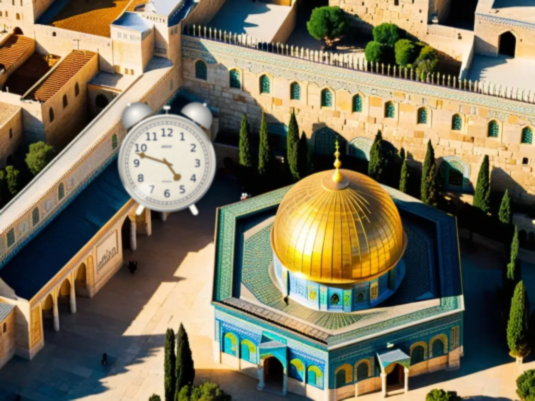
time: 4:48
